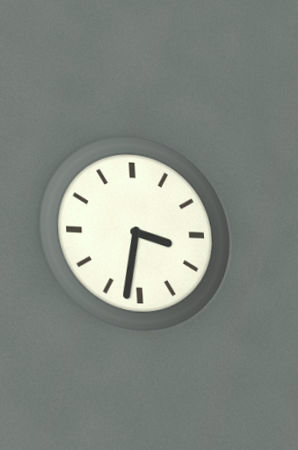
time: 3:32
